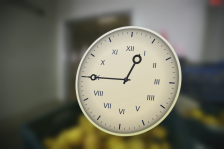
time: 12:45
